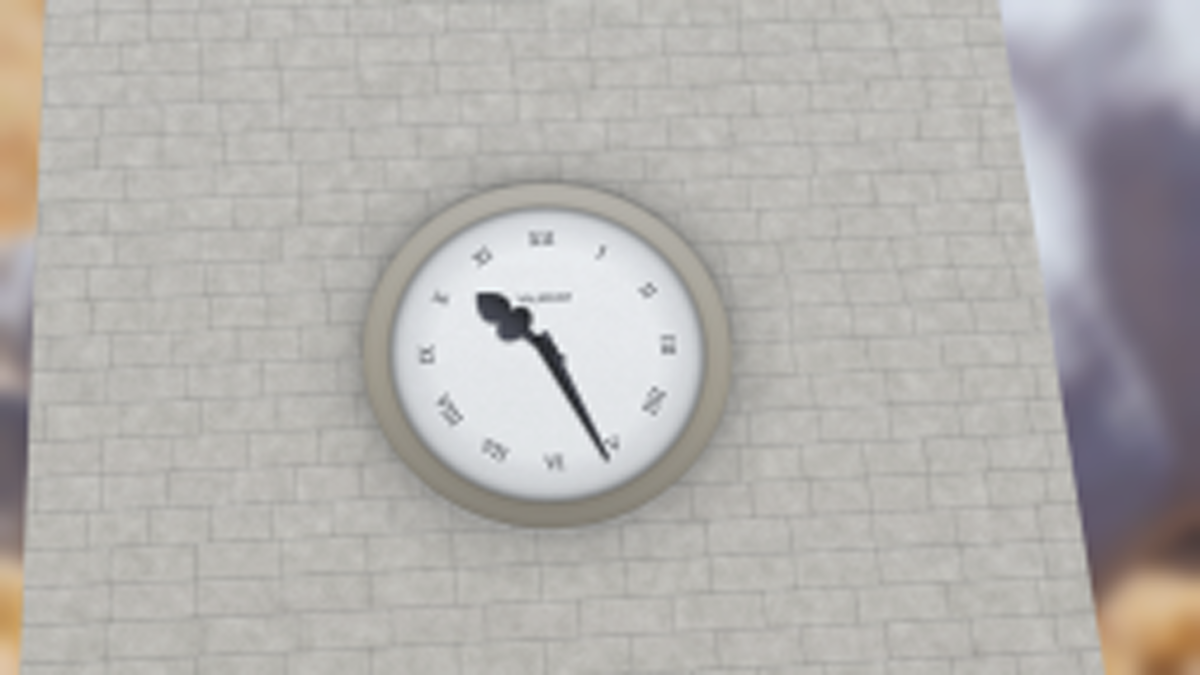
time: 10:26
